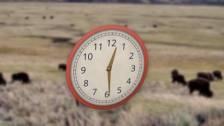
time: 12:29
